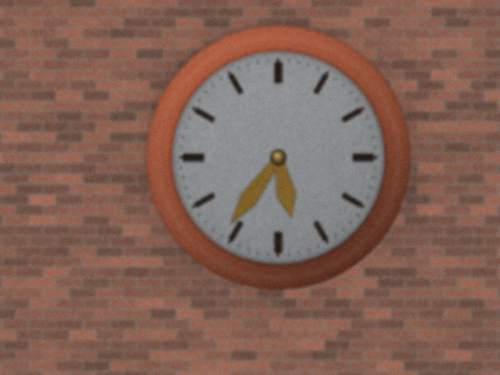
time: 5:36
